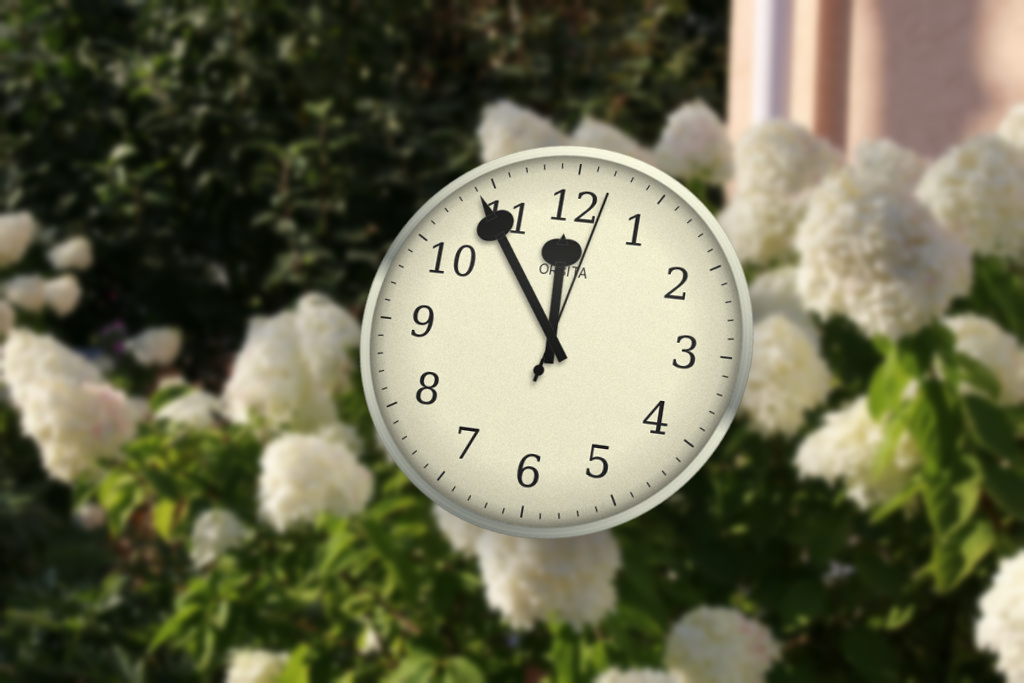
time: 11:54:02
